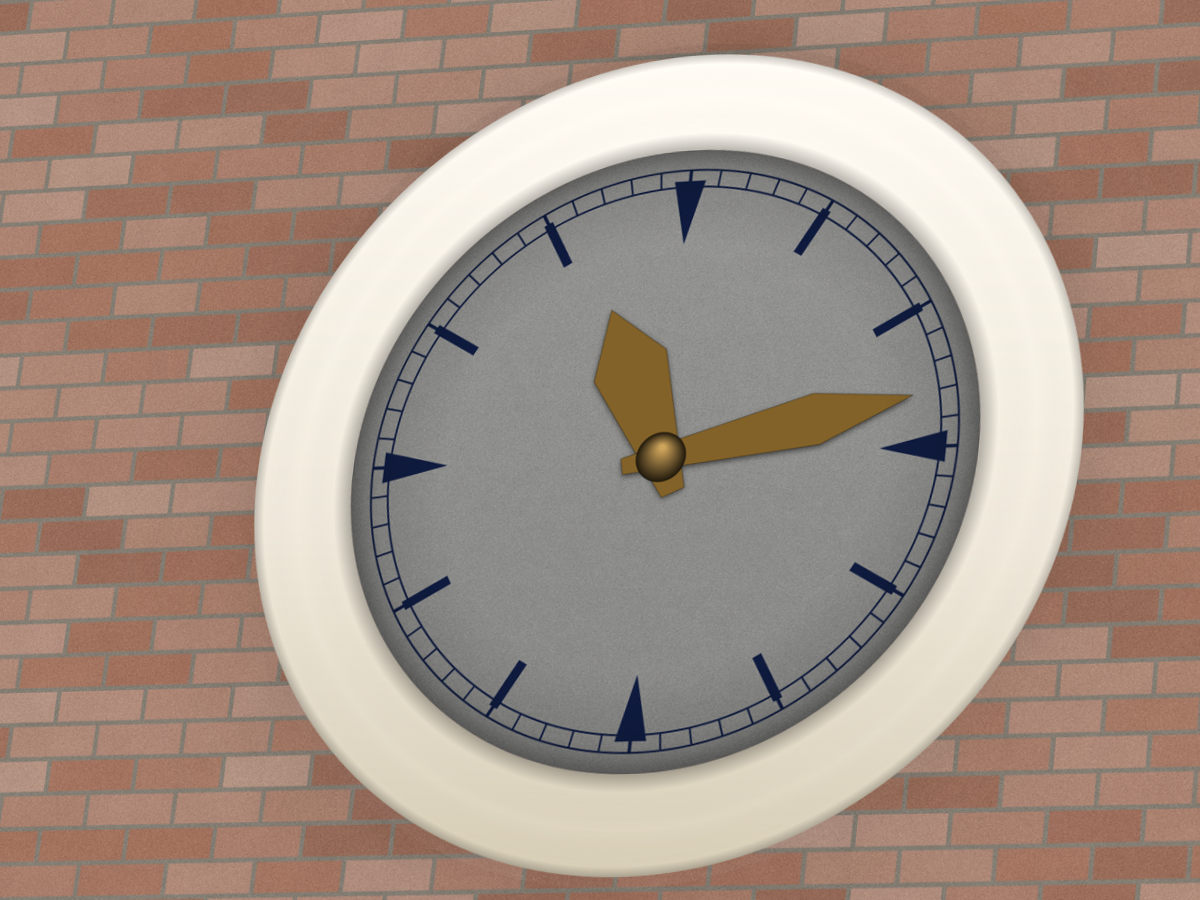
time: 11:13
